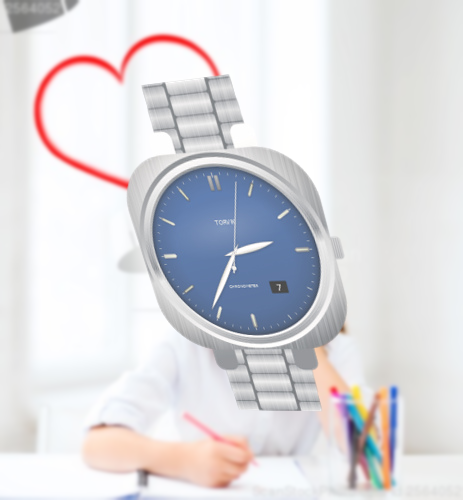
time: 2:36:03
